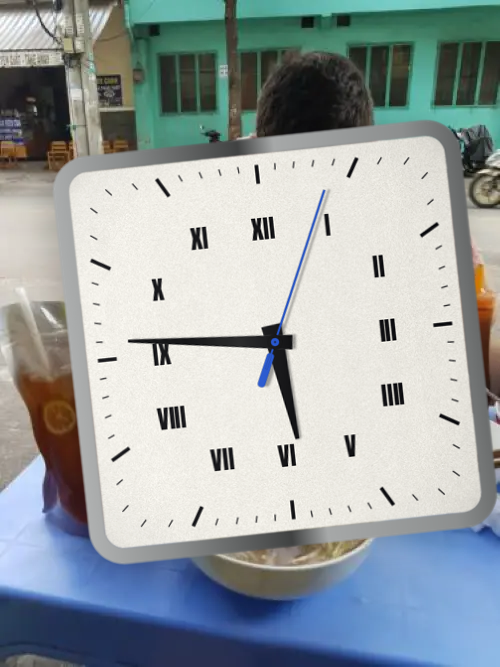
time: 5:46:04
